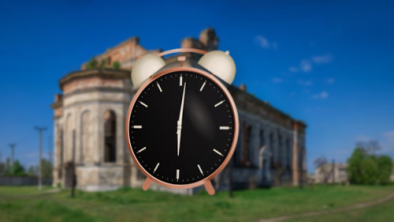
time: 6:01
